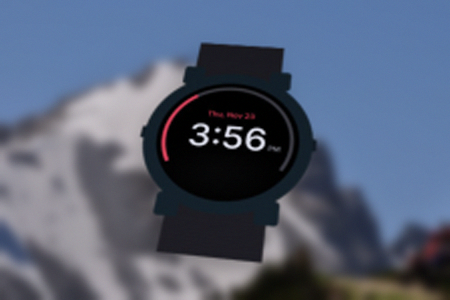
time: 3:56
